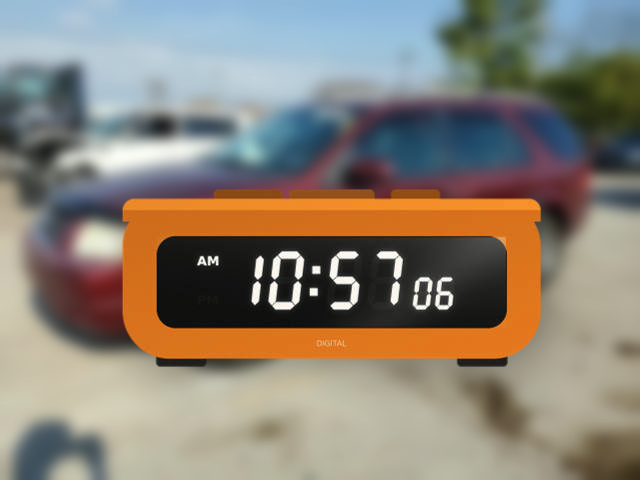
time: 10:57:06
